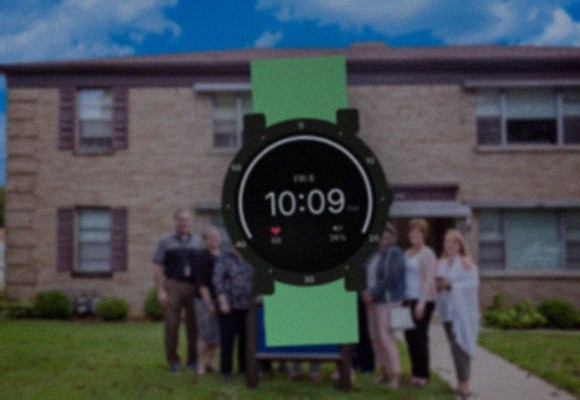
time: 10:09
